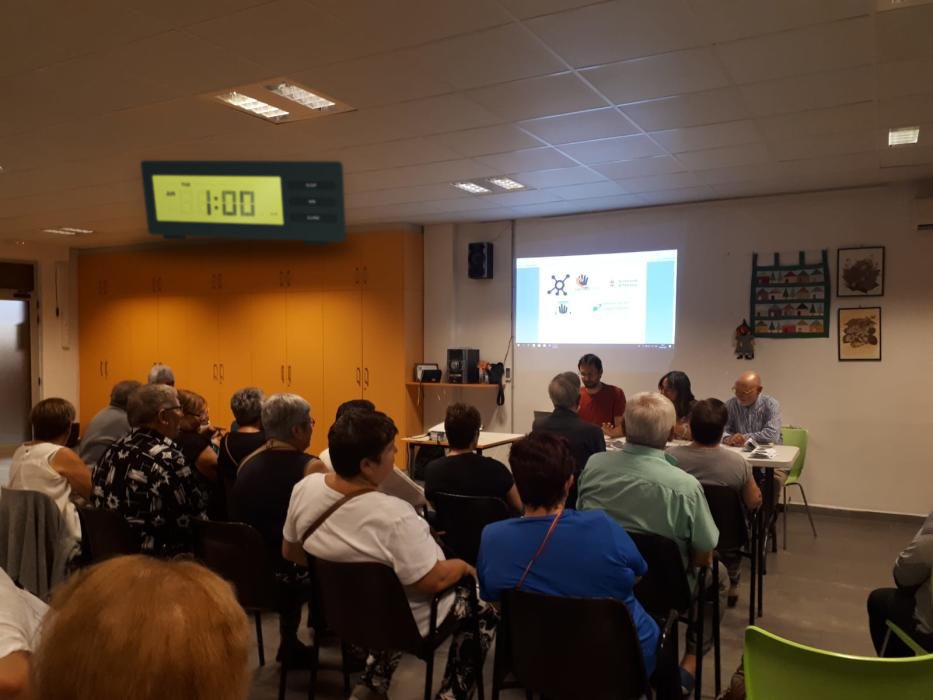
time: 1:00
